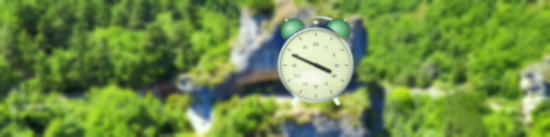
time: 3:49
